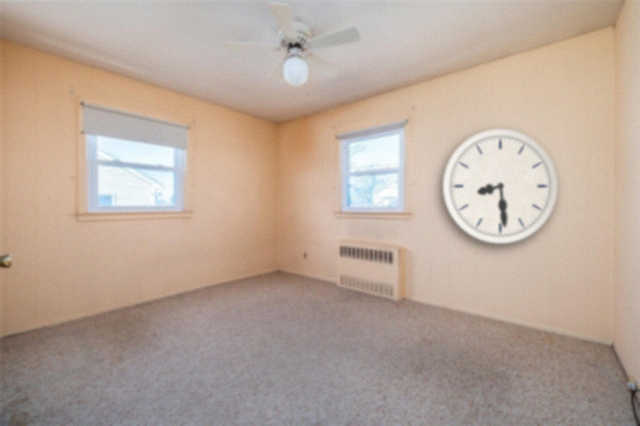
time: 8:29
